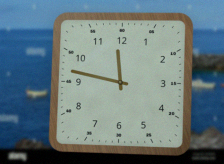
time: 11:47
